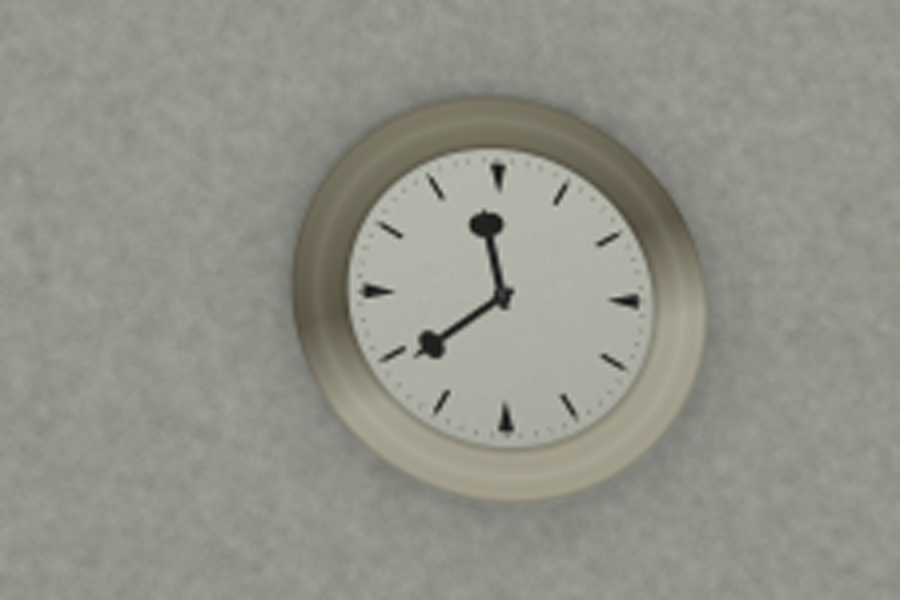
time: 11:39
